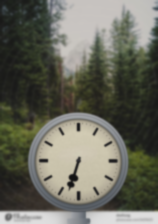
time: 6:33
